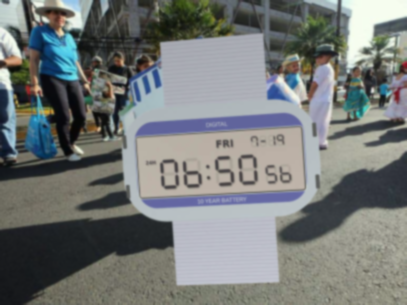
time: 6:50:56
